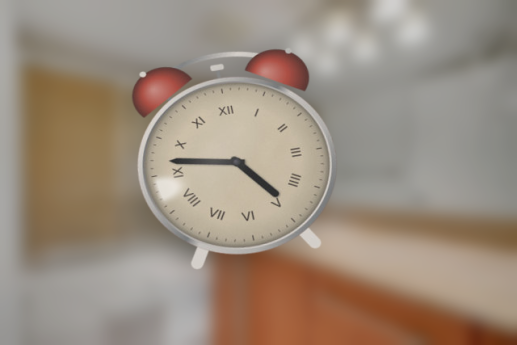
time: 4:47
